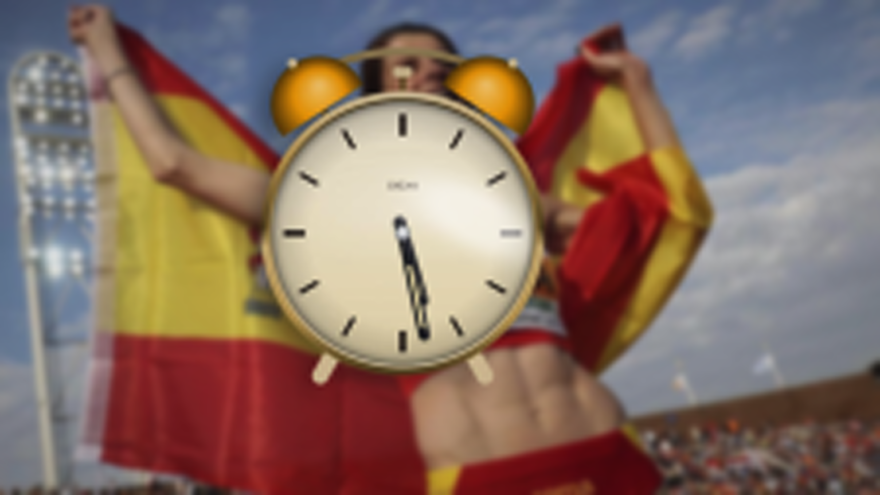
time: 5:28
